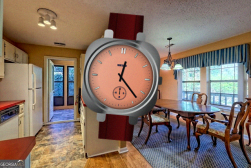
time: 12:23
